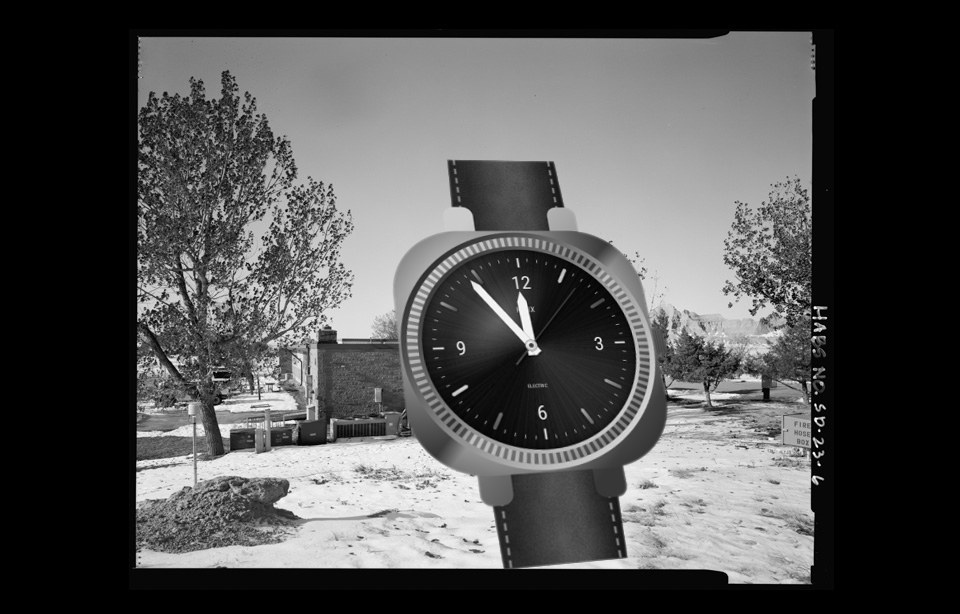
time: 11:54:07
